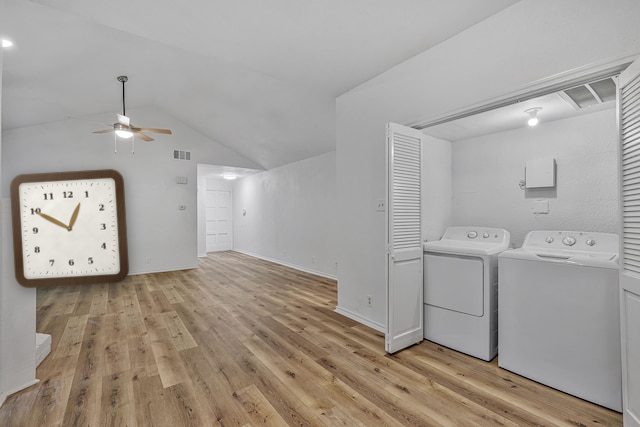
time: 12:50
